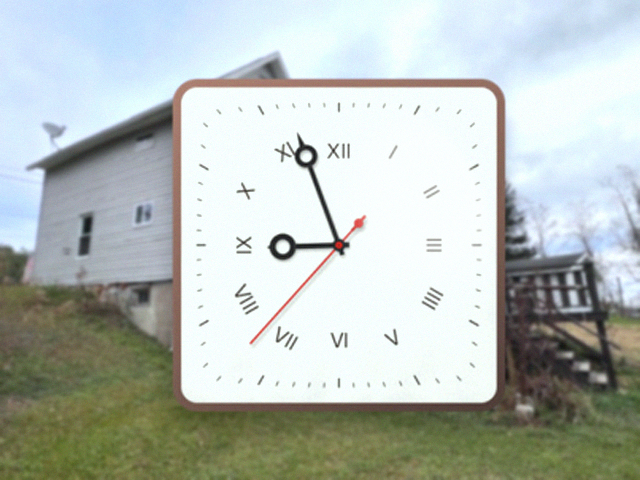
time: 8:56:37
